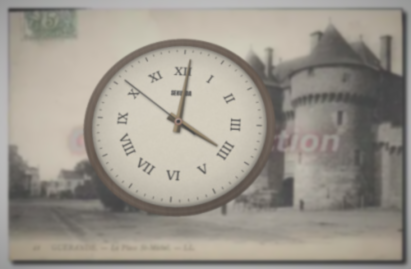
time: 4:00:51
